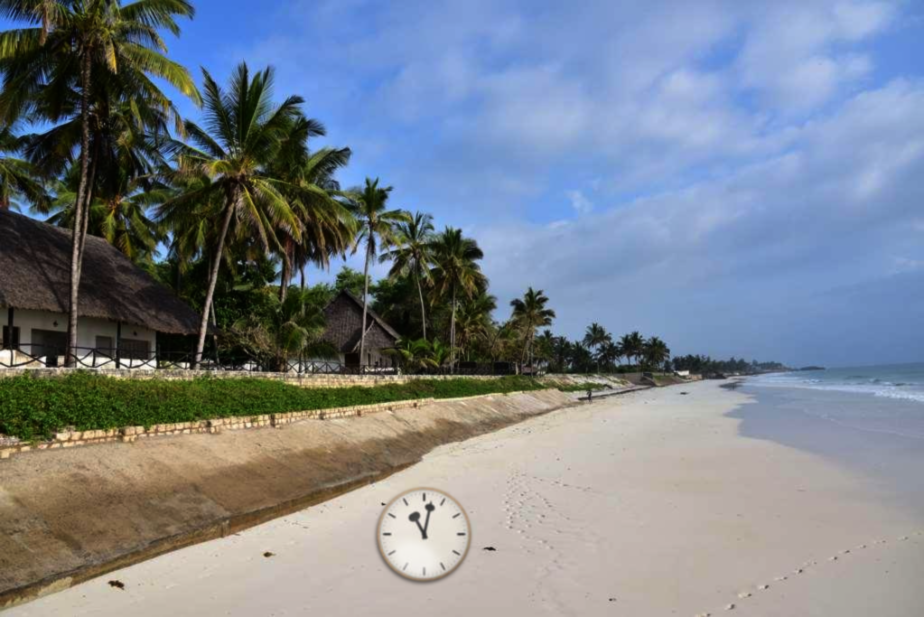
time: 11:02
